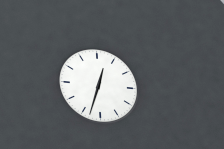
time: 12:33
